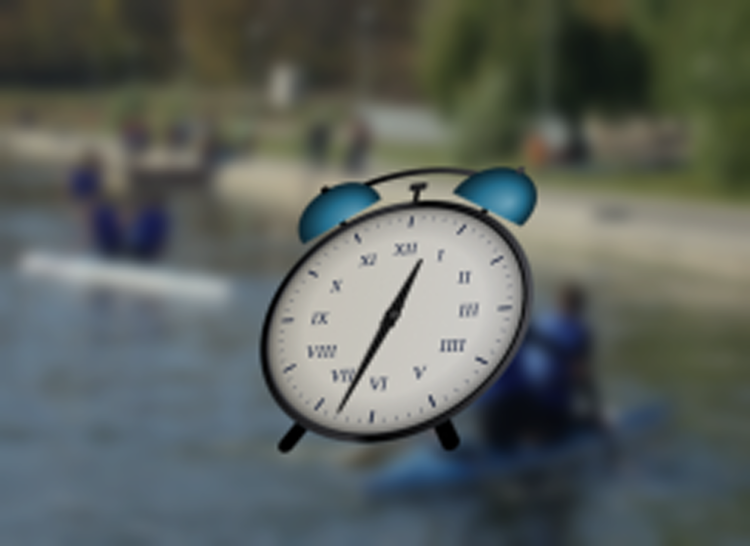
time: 12:33
